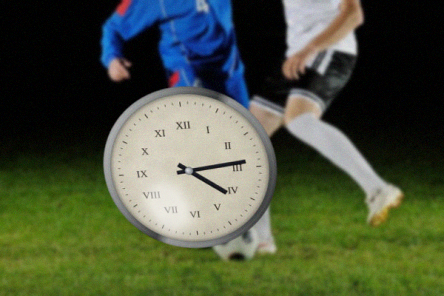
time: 4:14
